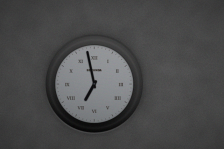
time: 6:58
